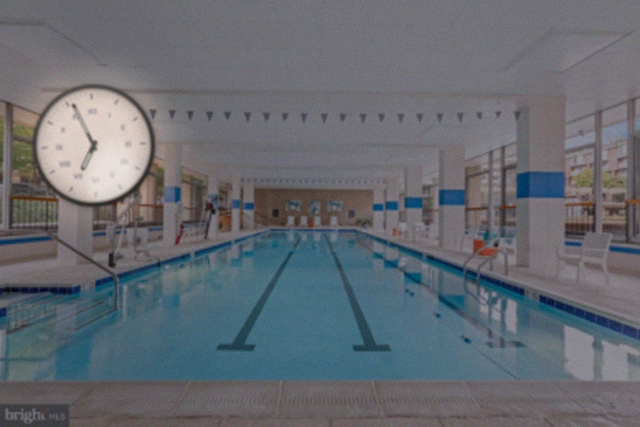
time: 6:56
